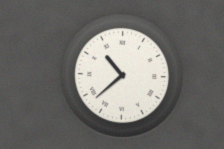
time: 10:38
